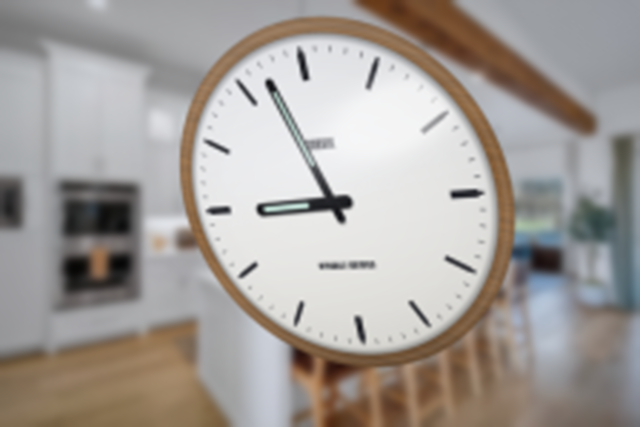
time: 8:57
